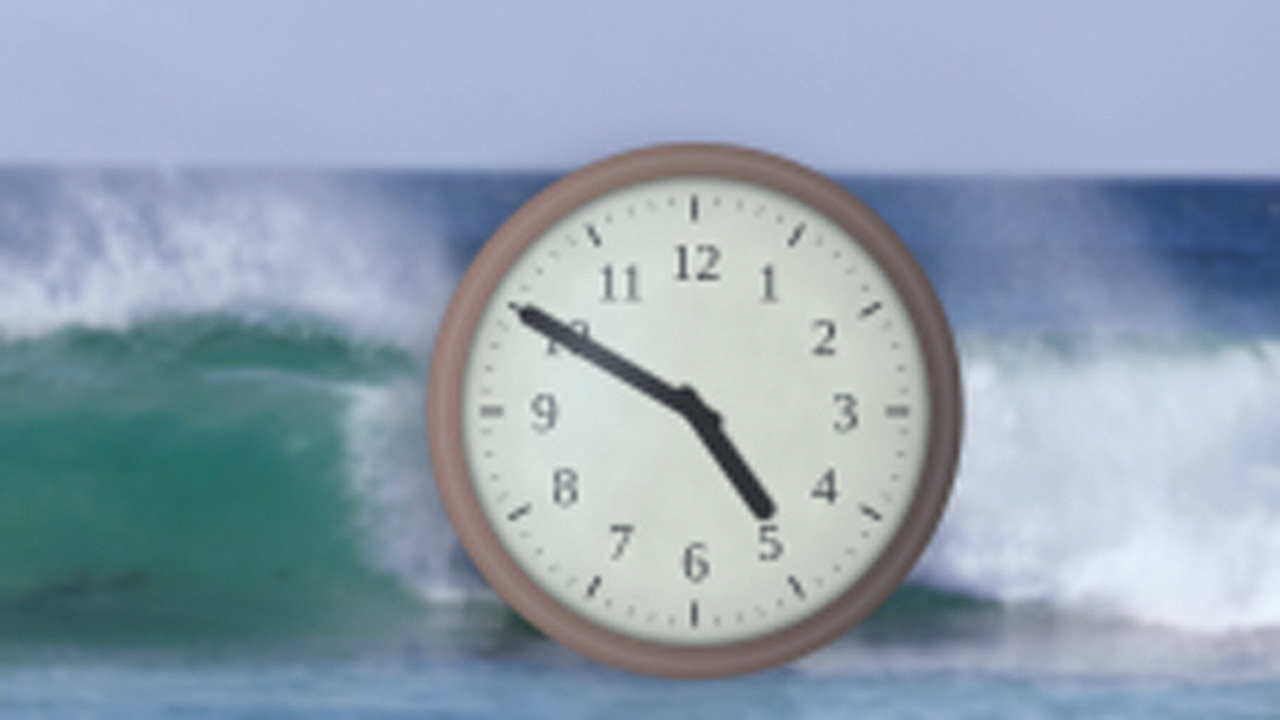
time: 4:50
